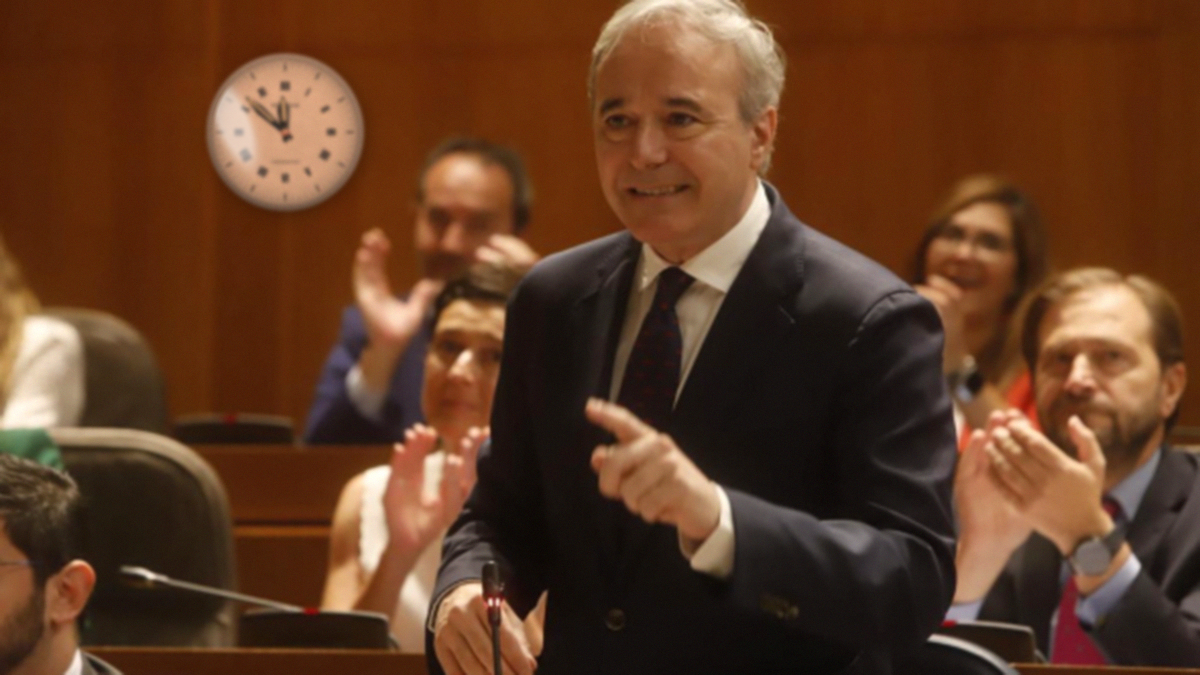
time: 11:52
